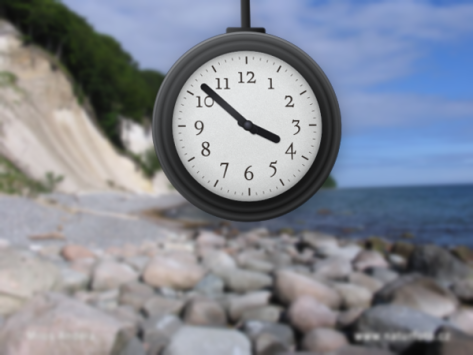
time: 3:52
